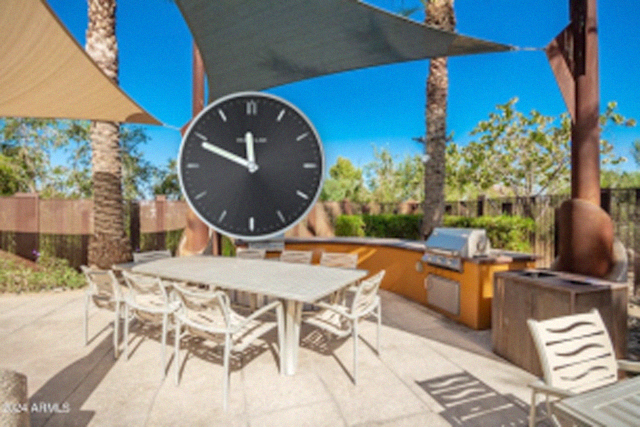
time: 11:49
